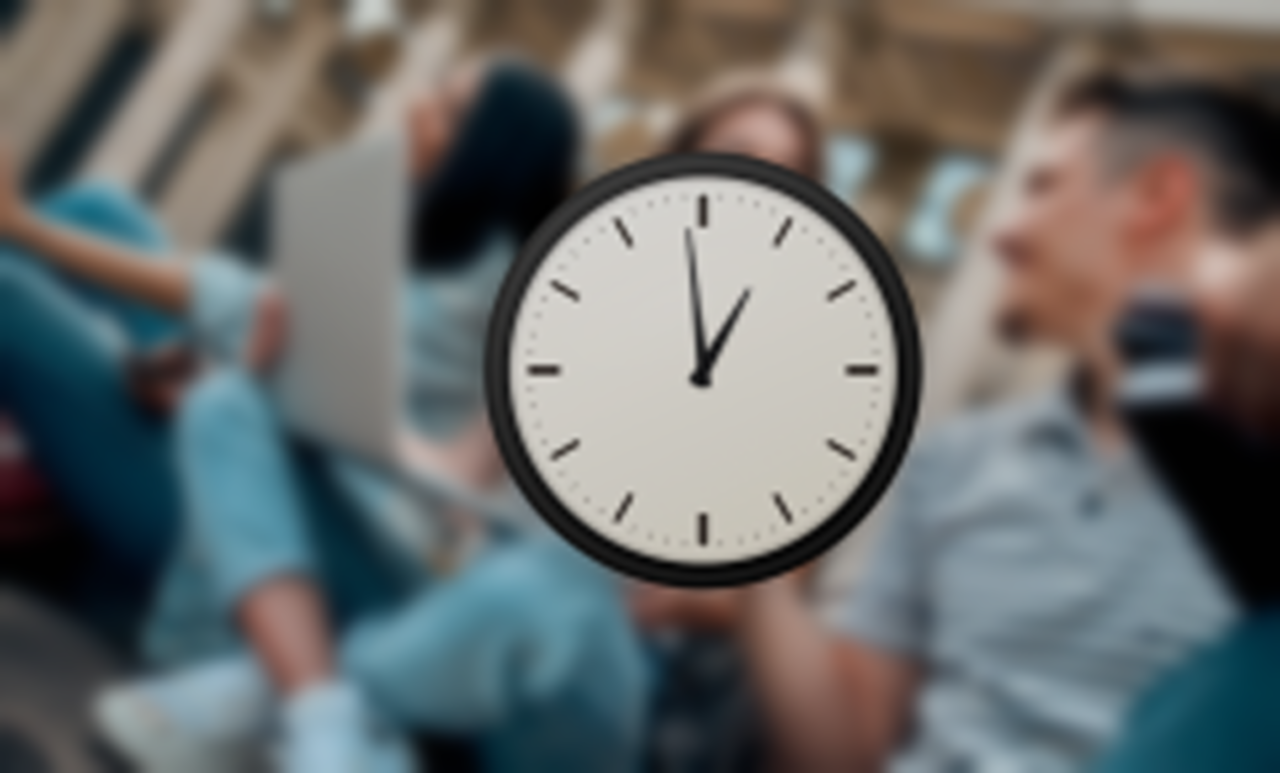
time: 12:59
